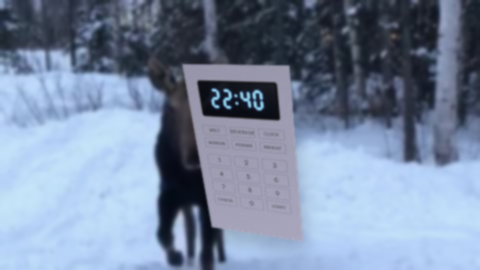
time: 22:40
